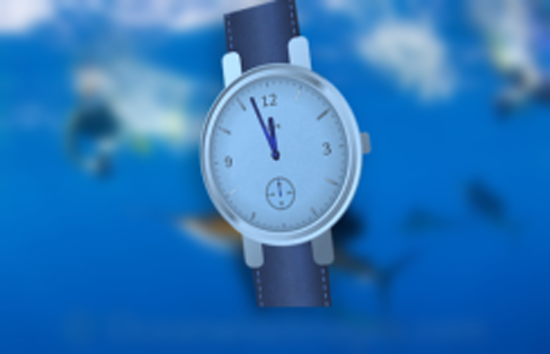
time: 11:57
